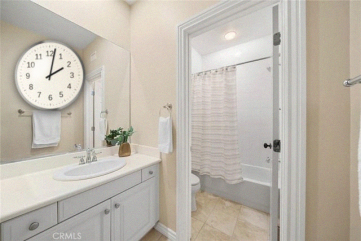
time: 2:02
